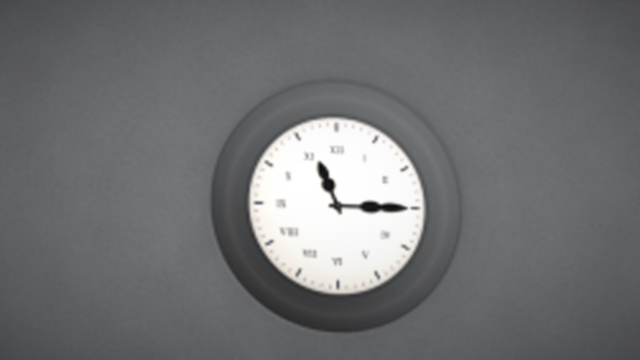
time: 11:15
